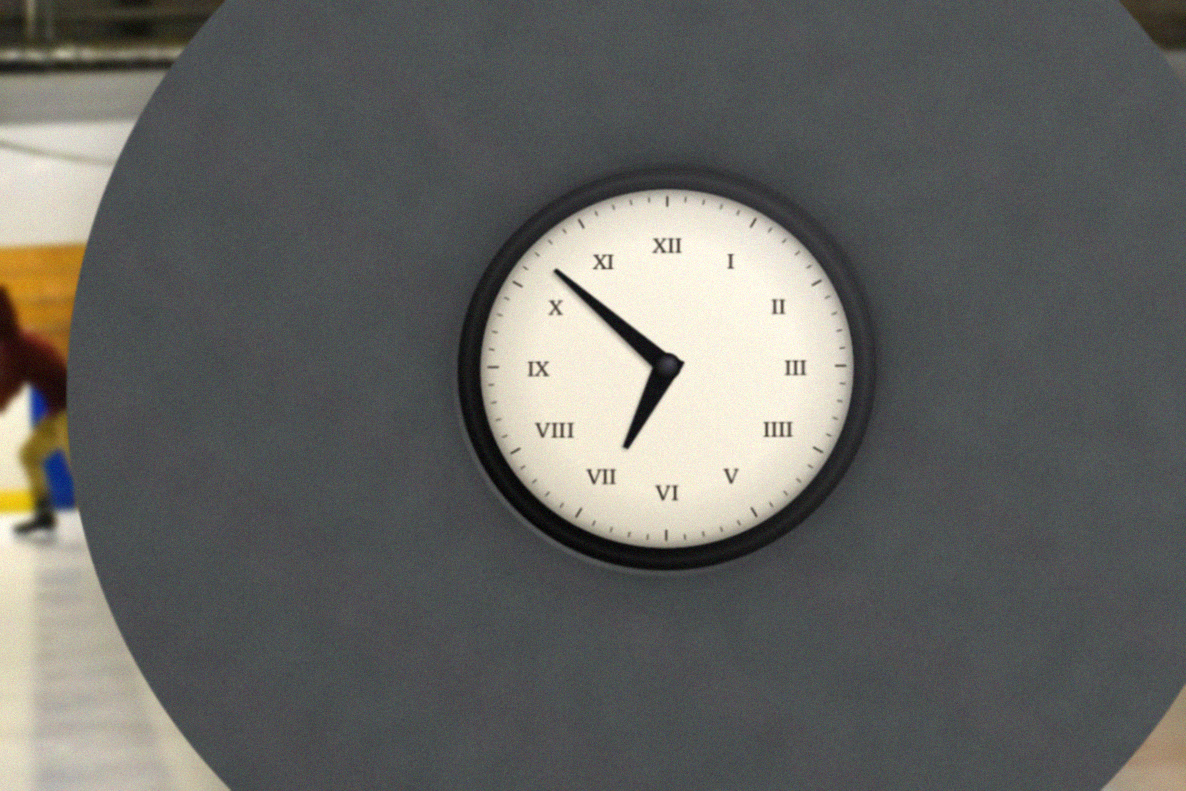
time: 6:52
